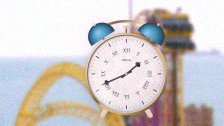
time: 1:41
